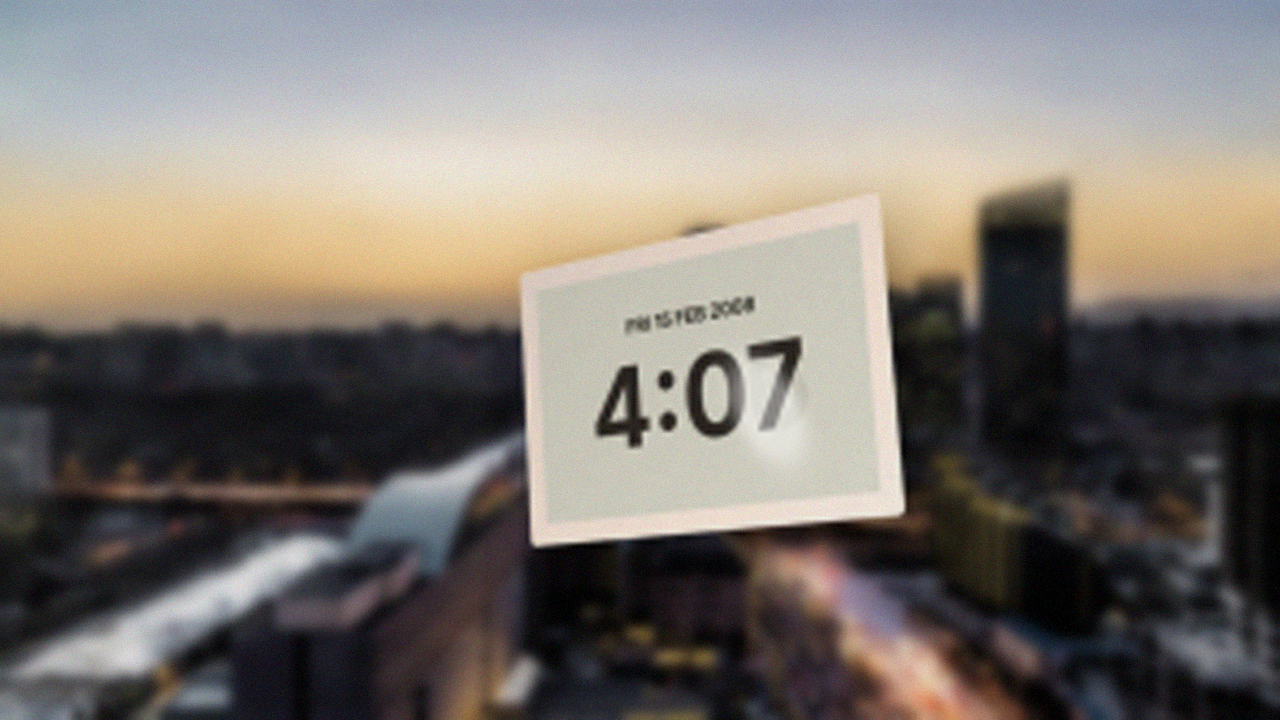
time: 4:07
